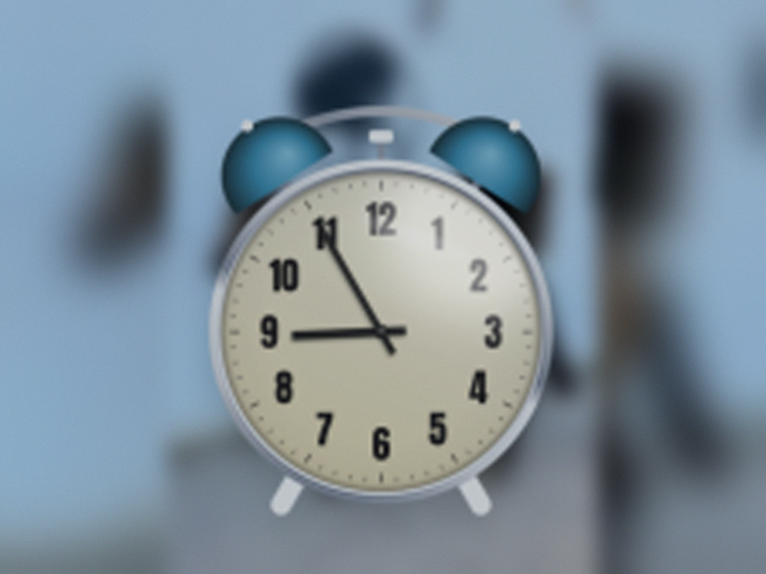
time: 8:55
